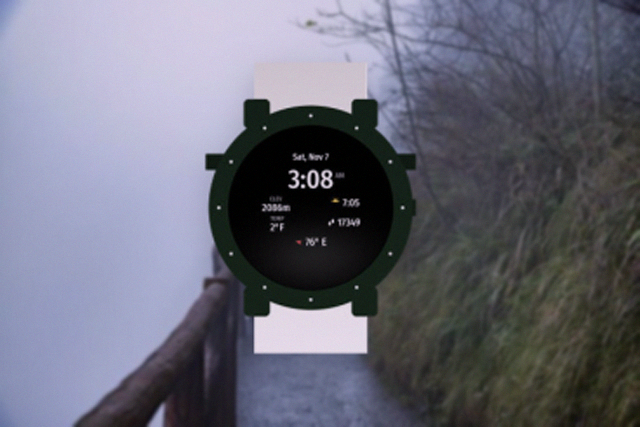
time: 3:08
